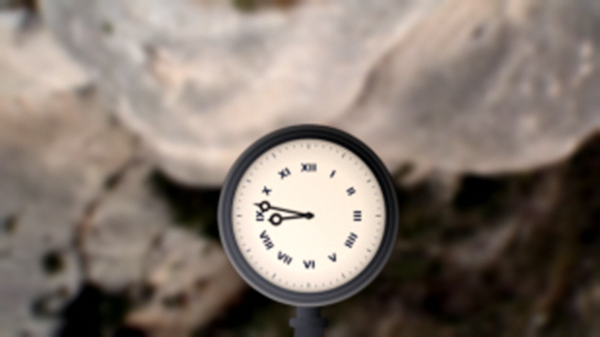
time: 8:47
